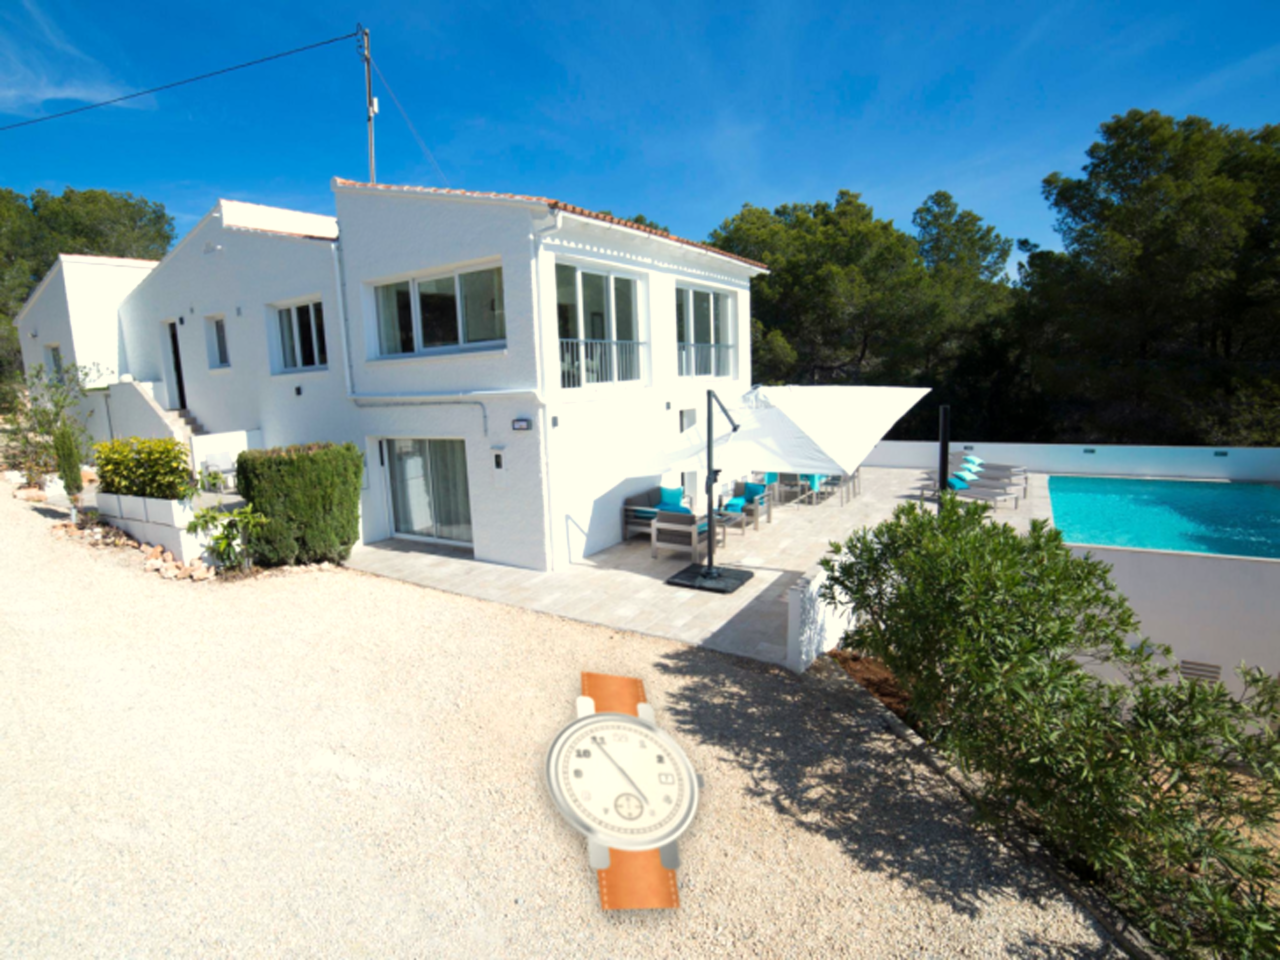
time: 4:54
